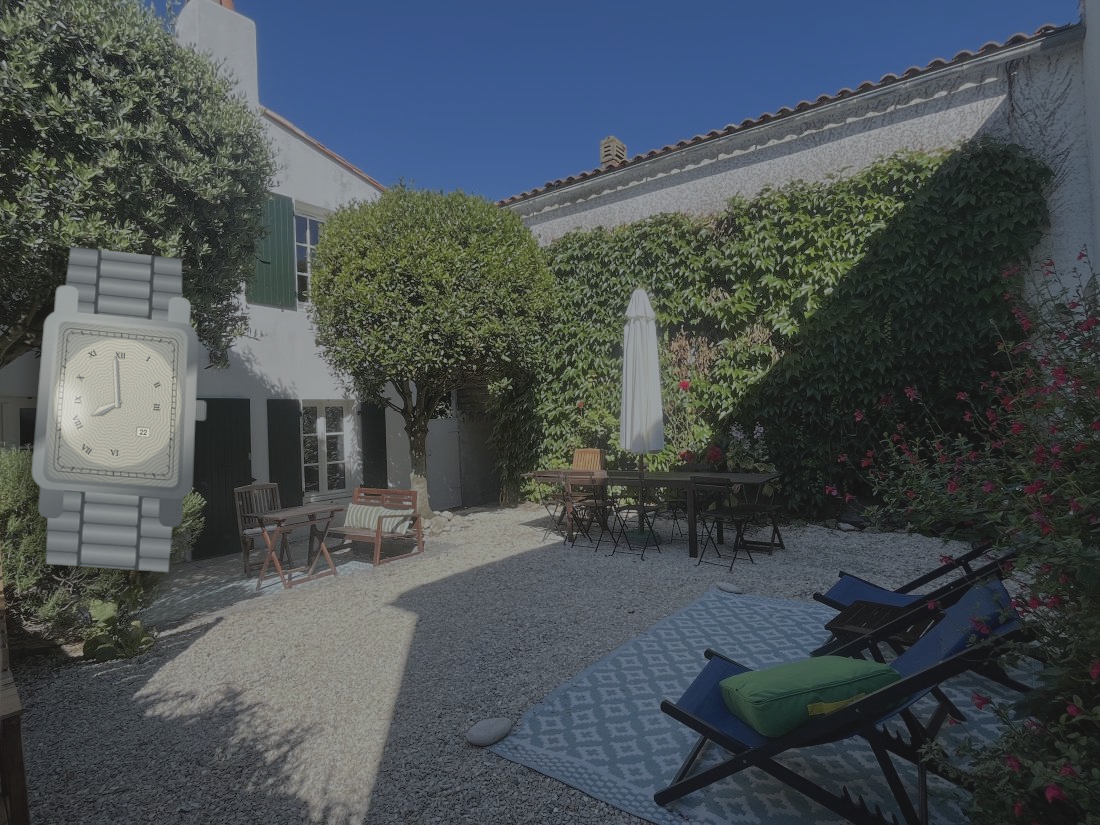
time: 7:59
